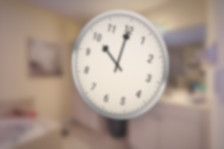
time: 10:00
